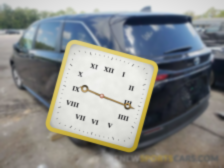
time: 9:16
